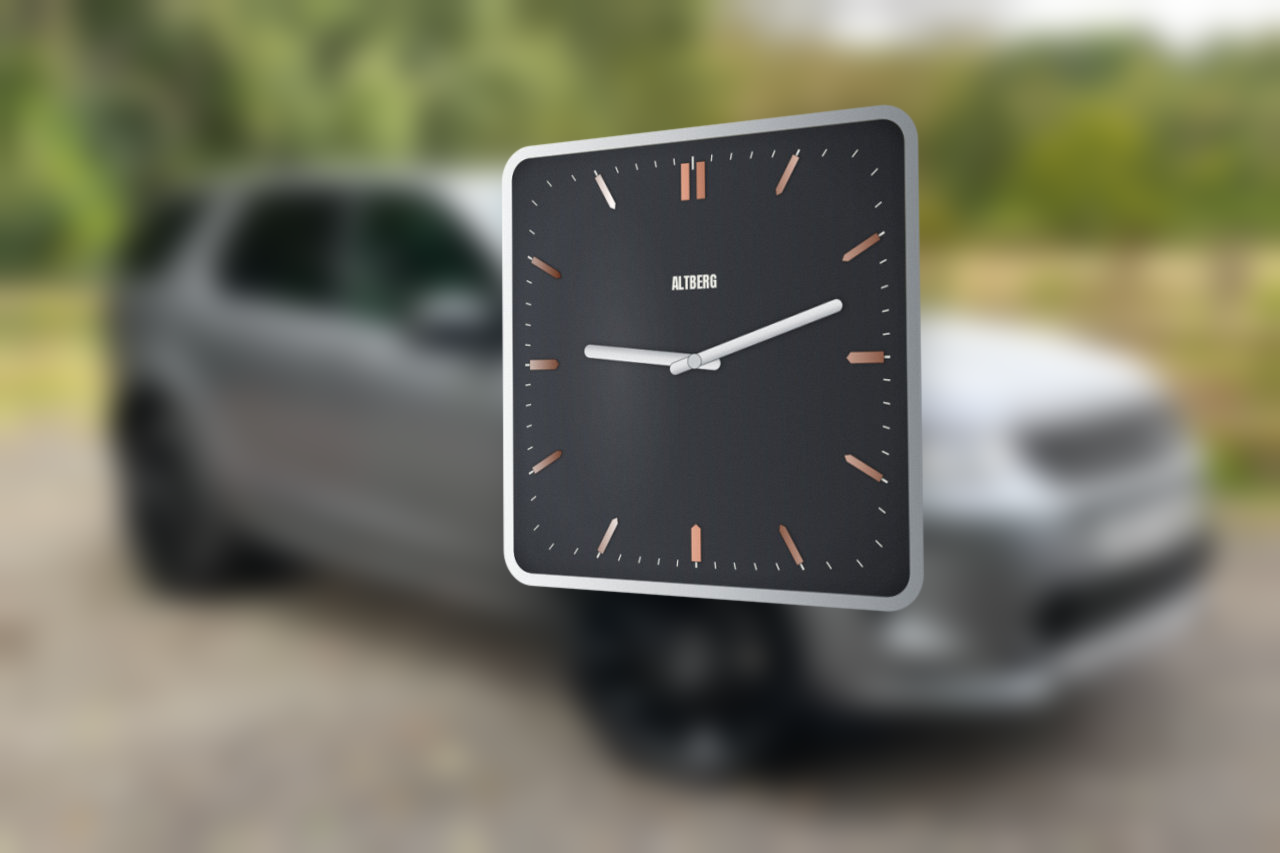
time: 9:12
